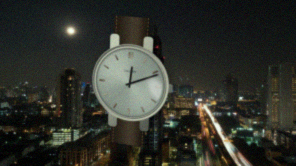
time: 12:11
